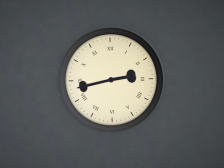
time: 2:43
